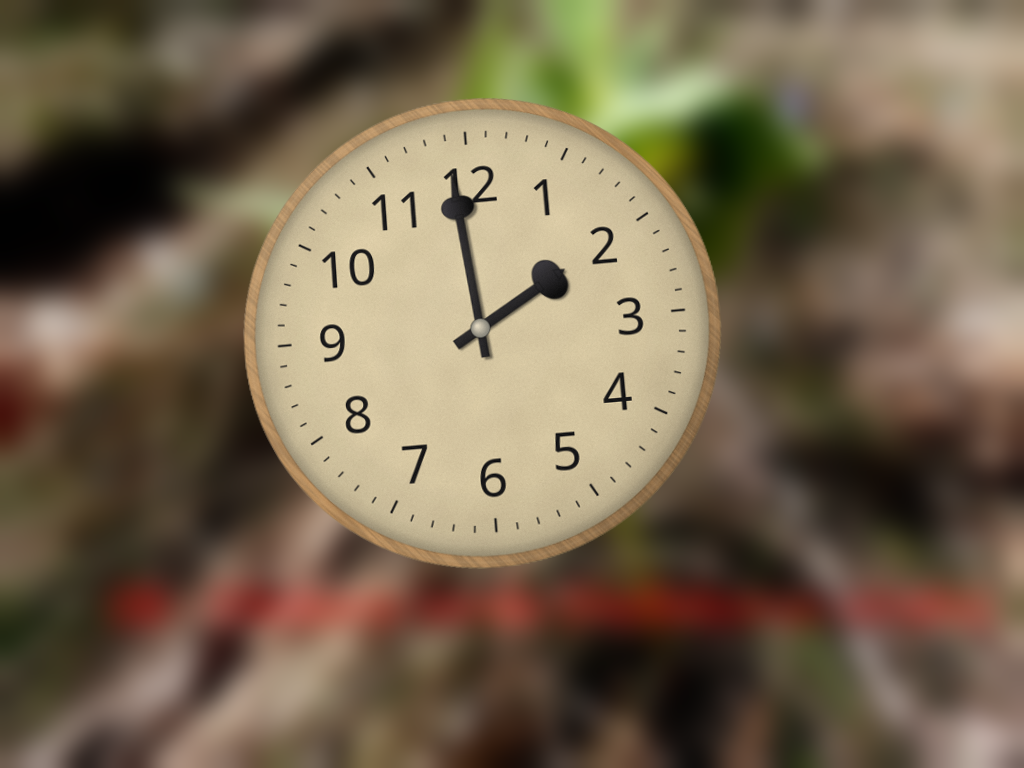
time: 1:59
